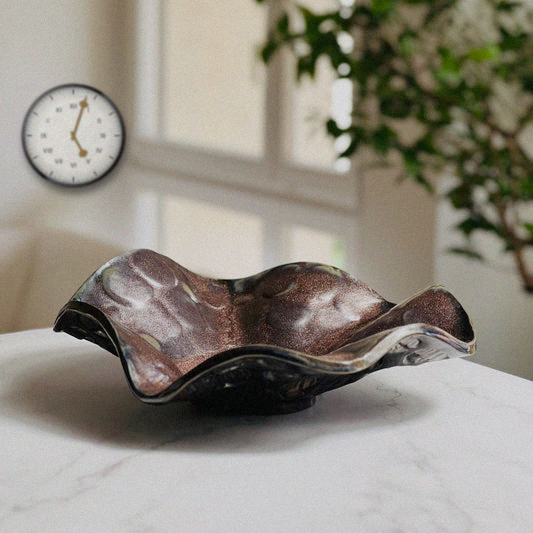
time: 5:03
